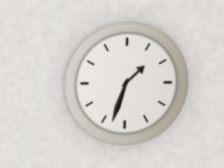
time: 1:33
